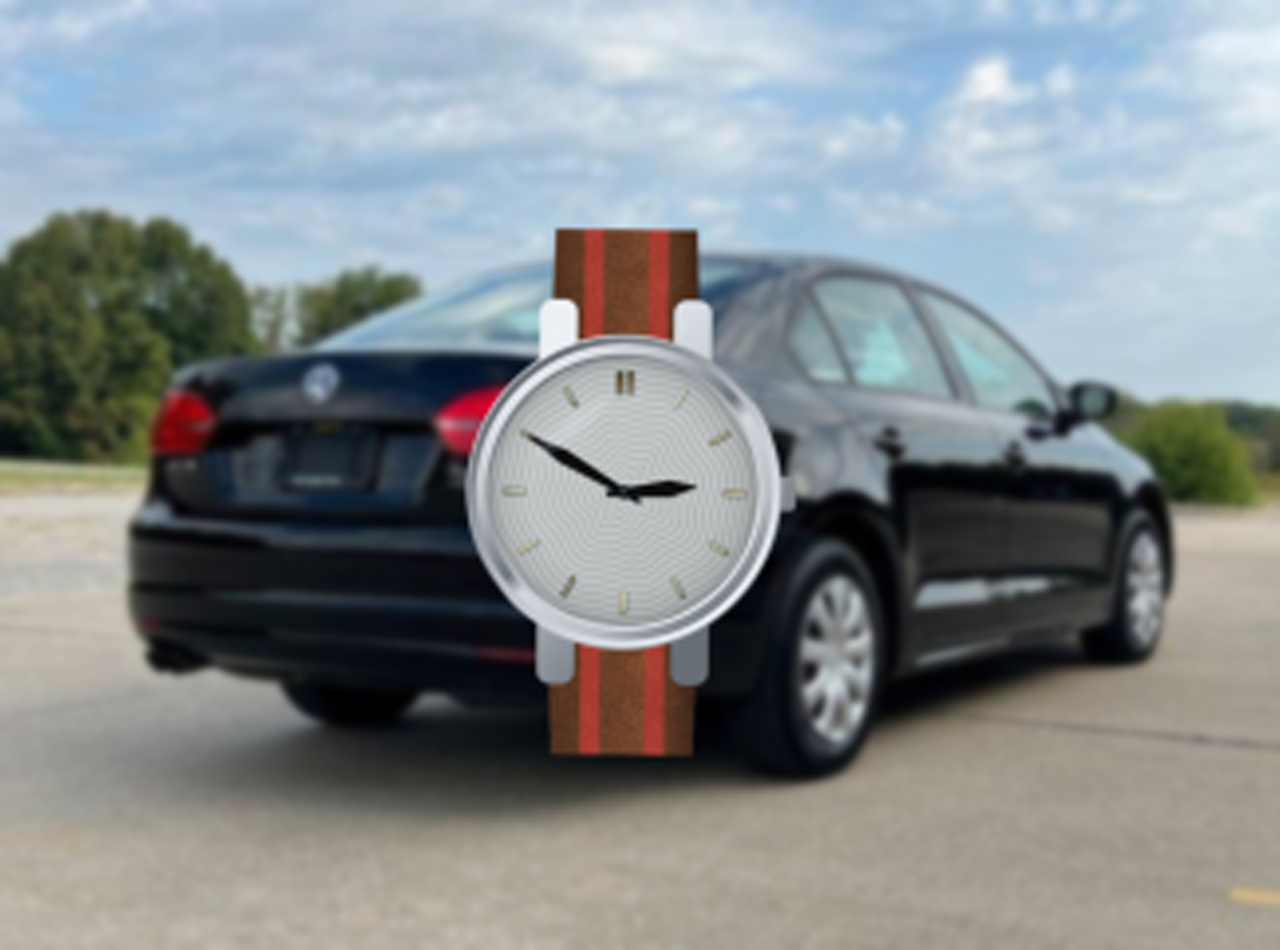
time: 2:50
